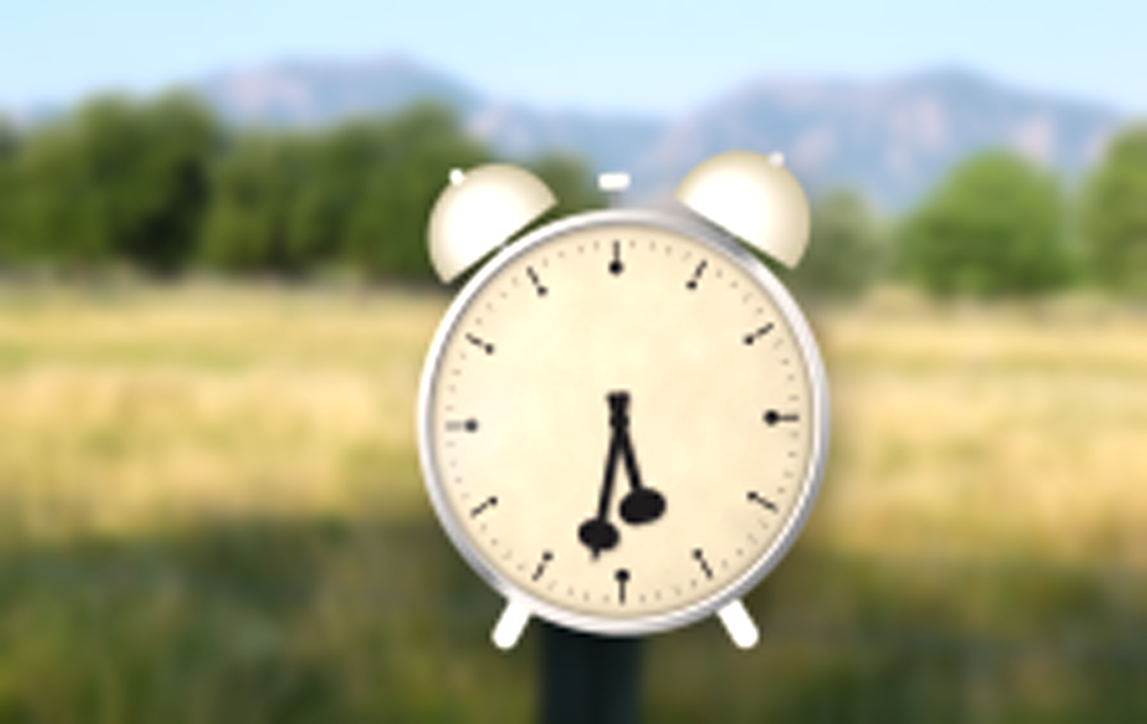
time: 5:32
